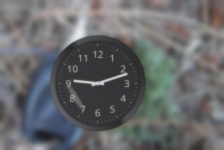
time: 9:12
